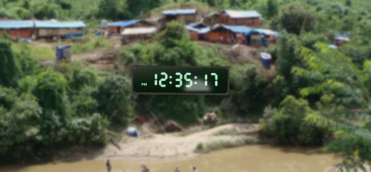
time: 12:35:17
